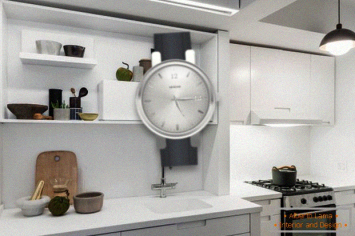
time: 5:15
